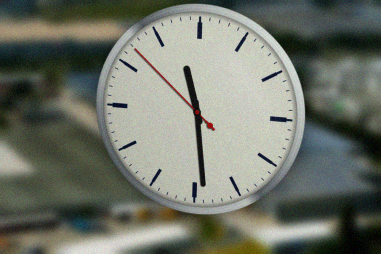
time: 11:28:52
